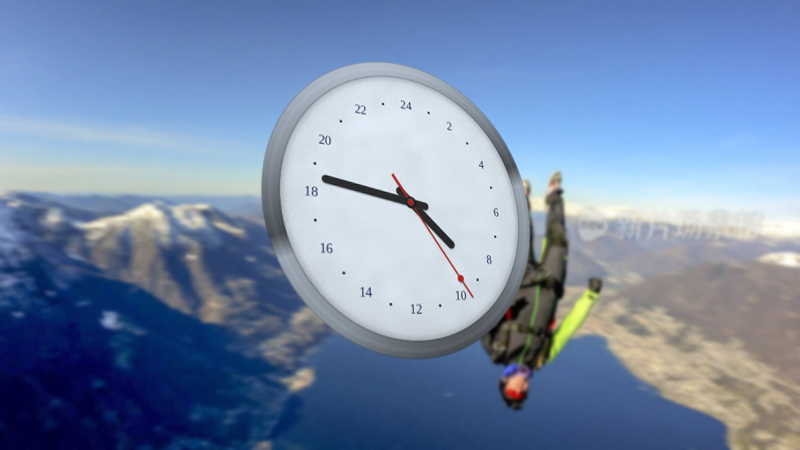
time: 8:46:24
